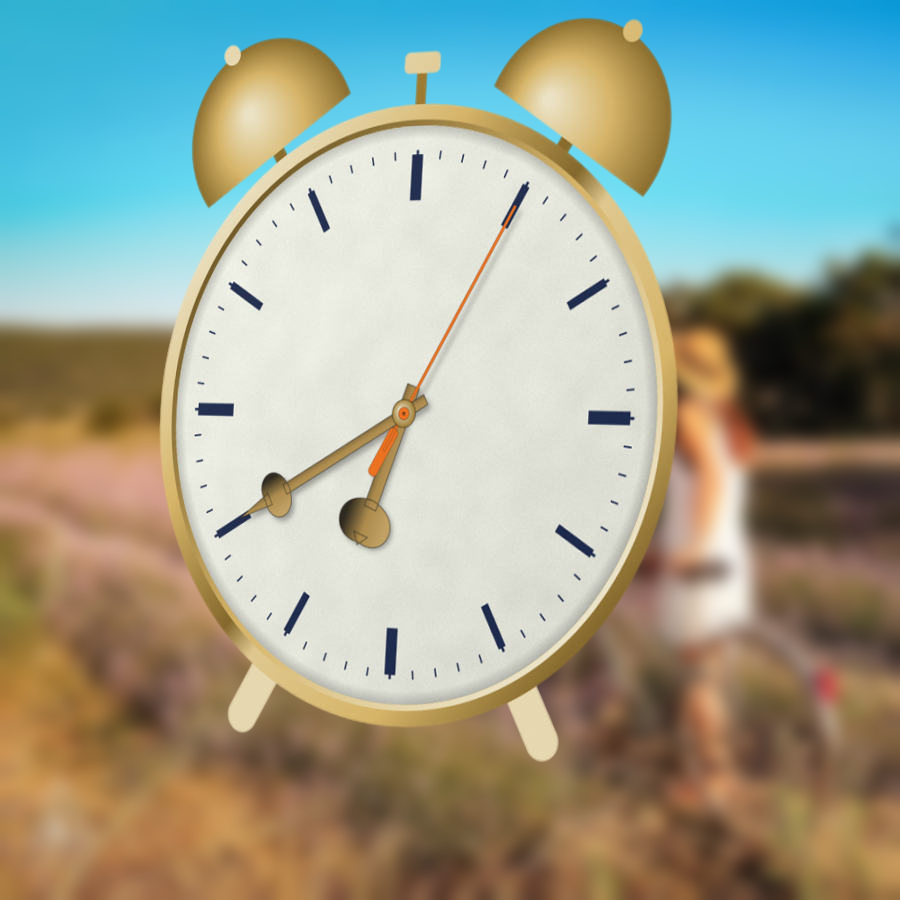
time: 6:40:05
